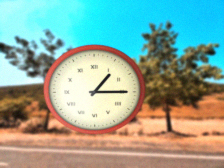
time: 1:15
